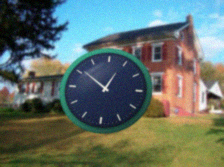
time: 12:51
